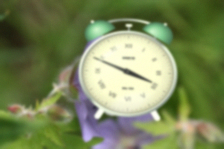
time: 3:49
